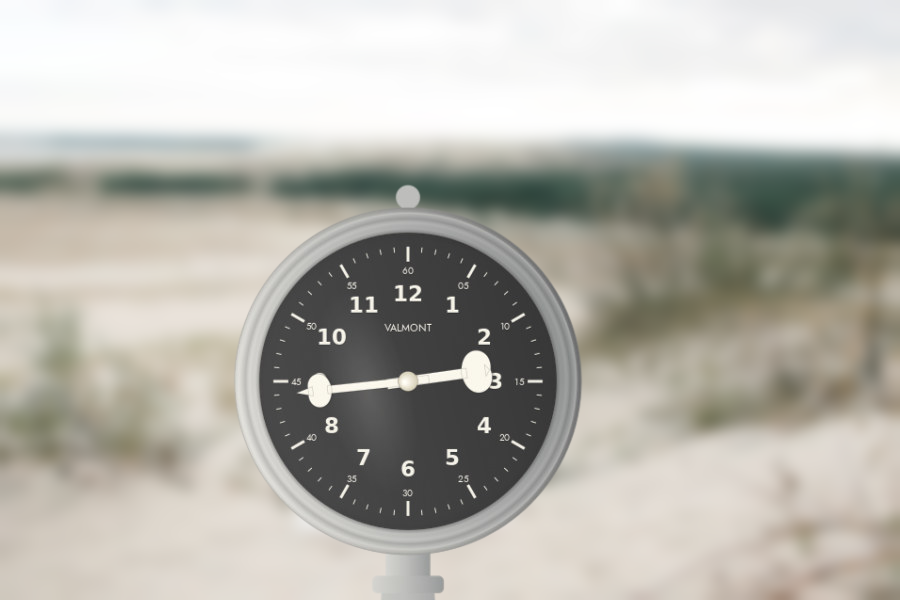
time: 2:44
